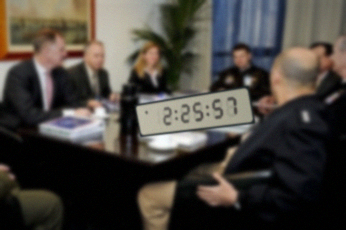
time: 2:25:57
